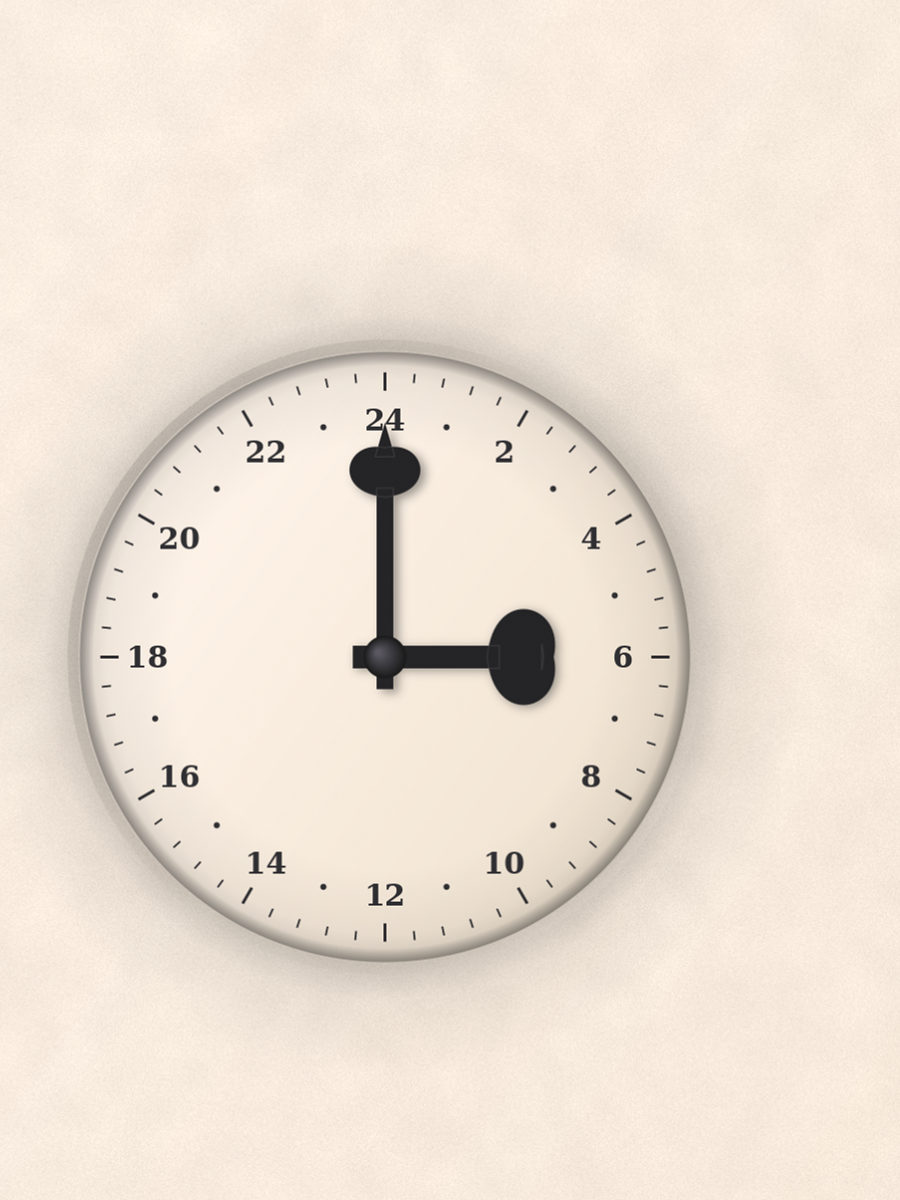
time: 6:00
